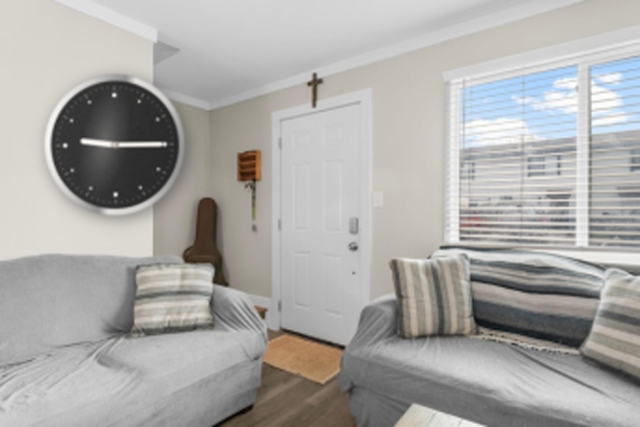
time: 9:15
